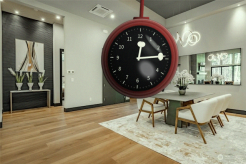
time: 12:14
